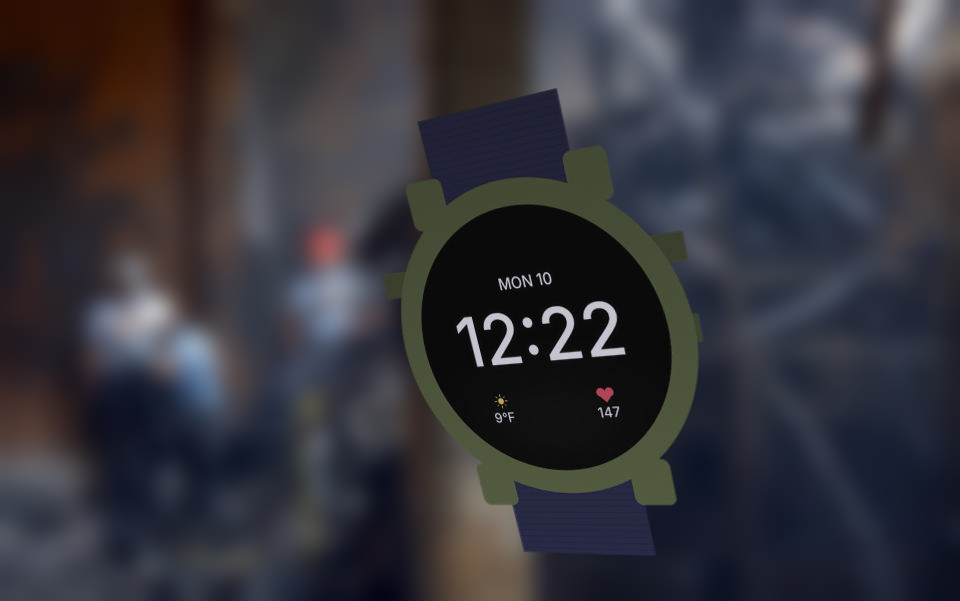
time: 12:22
